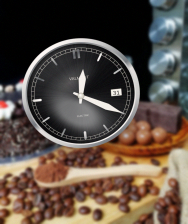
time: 12:20
